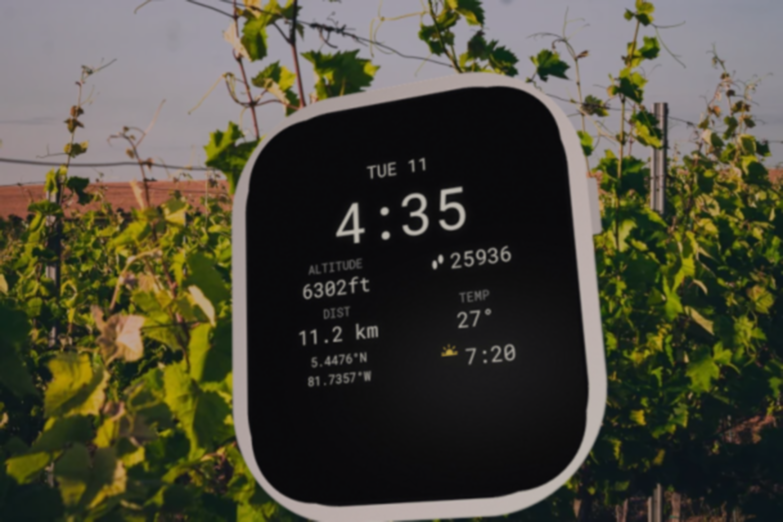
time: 4:35
